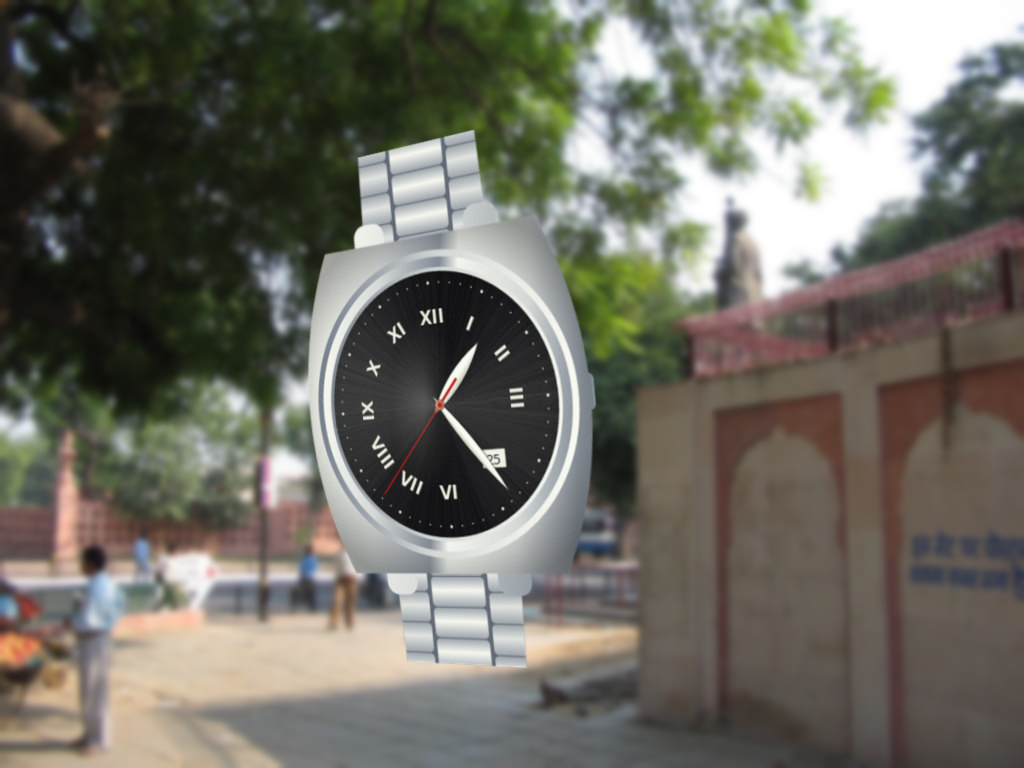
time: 1:23:37
